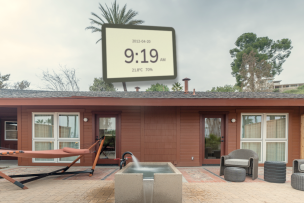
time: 9:19
